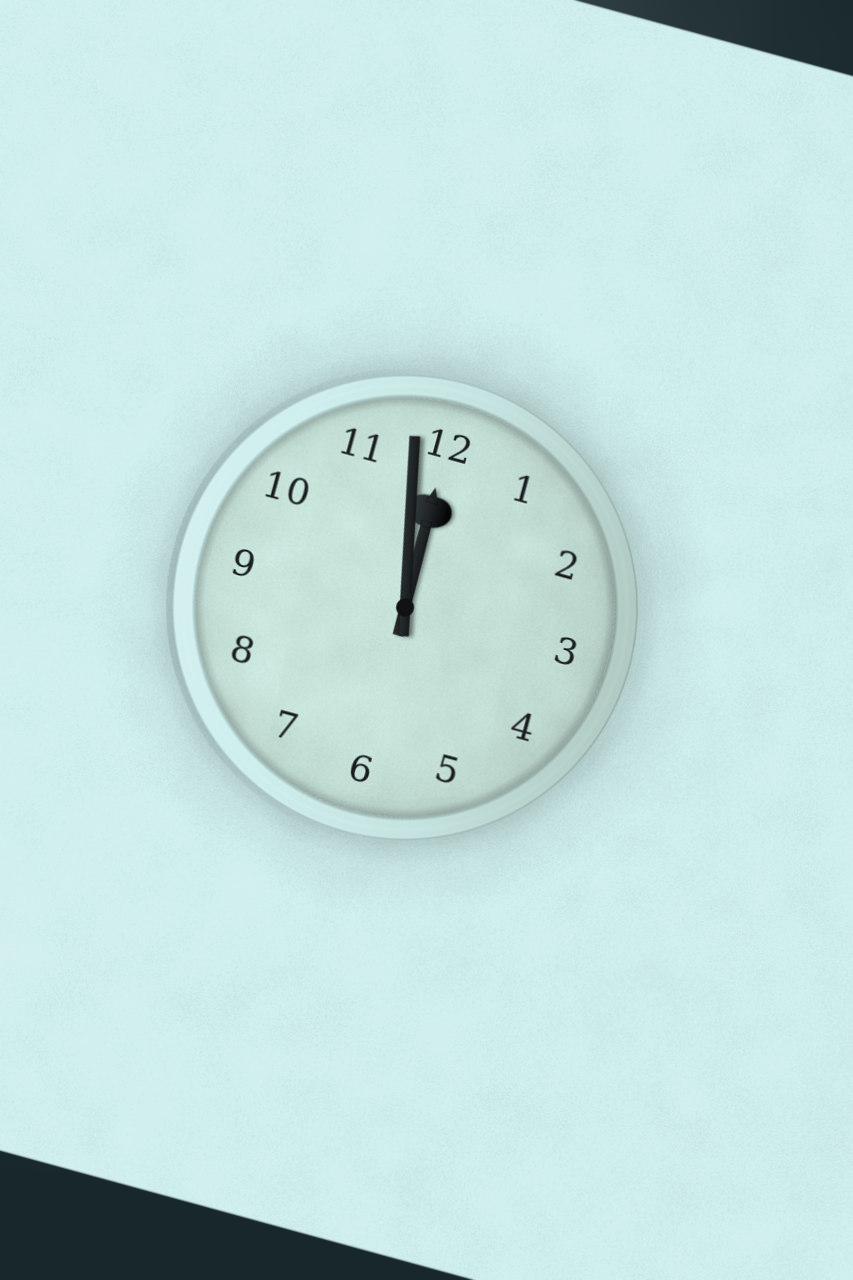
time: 11:58
